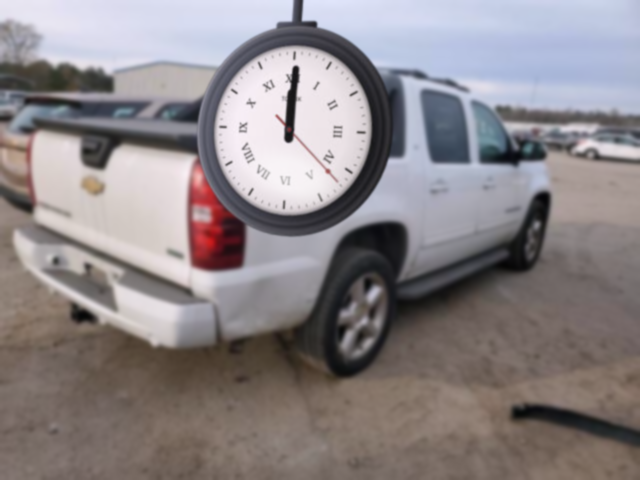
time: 12:00:22
